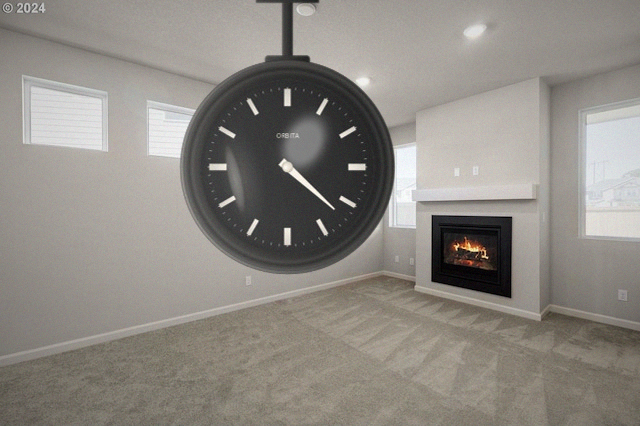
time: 4:22
